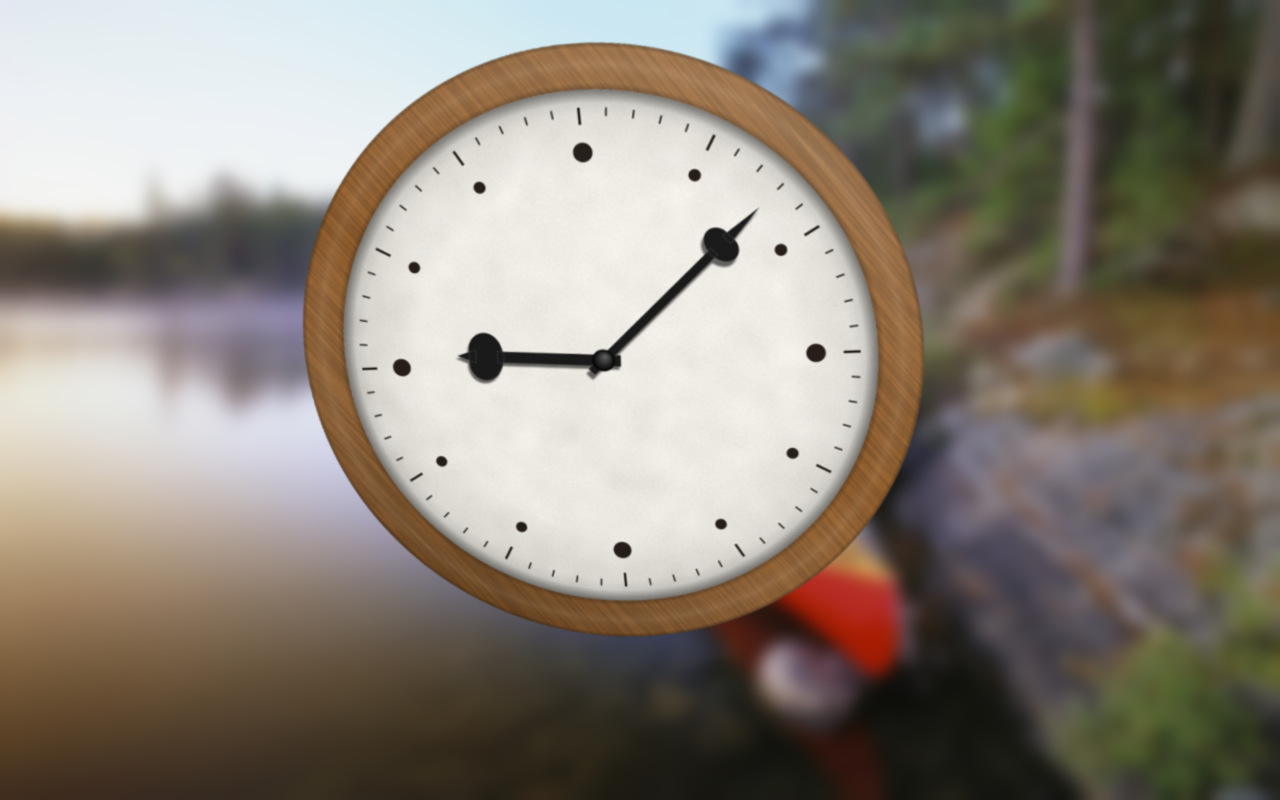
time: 9:08
